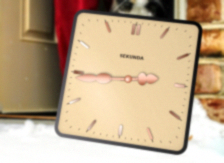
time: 2:44
